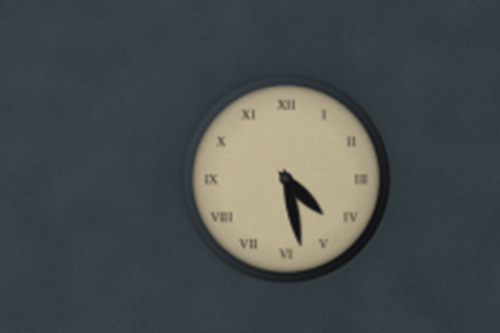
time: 4:28
